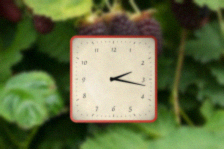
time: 2:17
